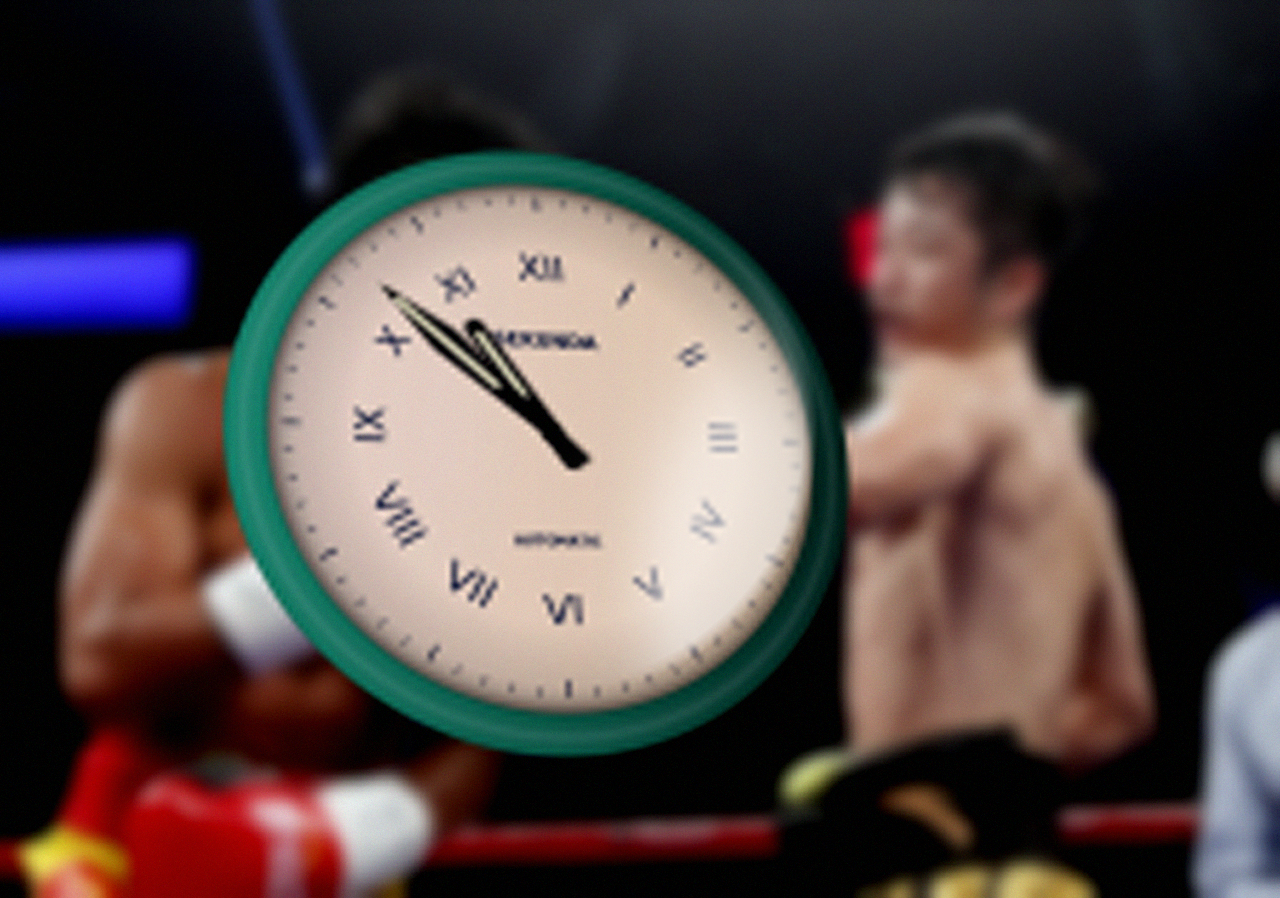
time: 10:52
